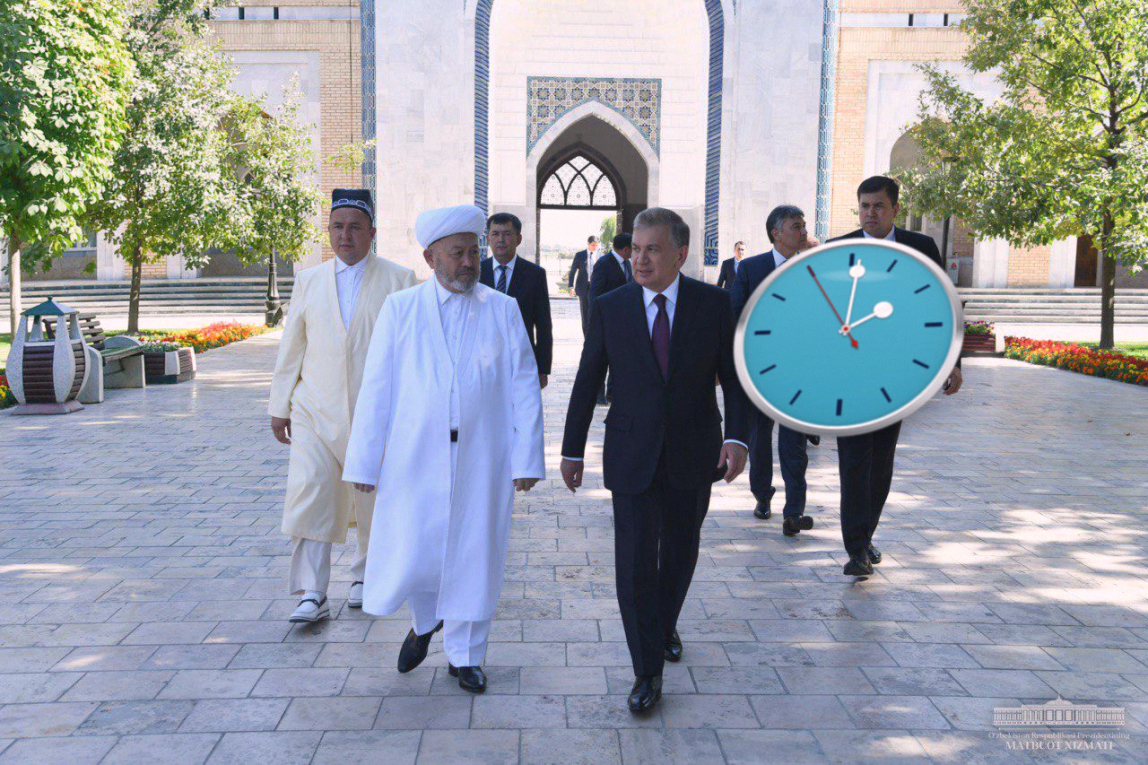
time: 2:00:55
